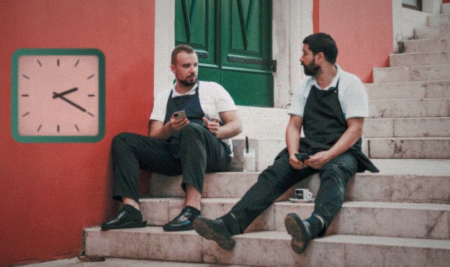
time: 2:20
